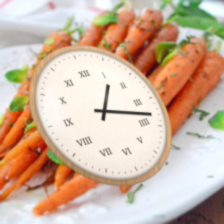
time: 1:18
